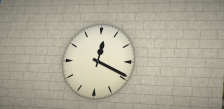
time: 12:19
